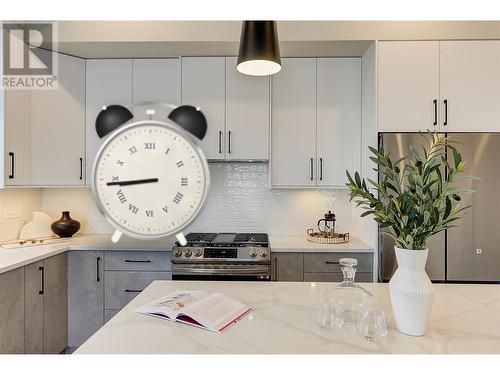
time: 8:44
